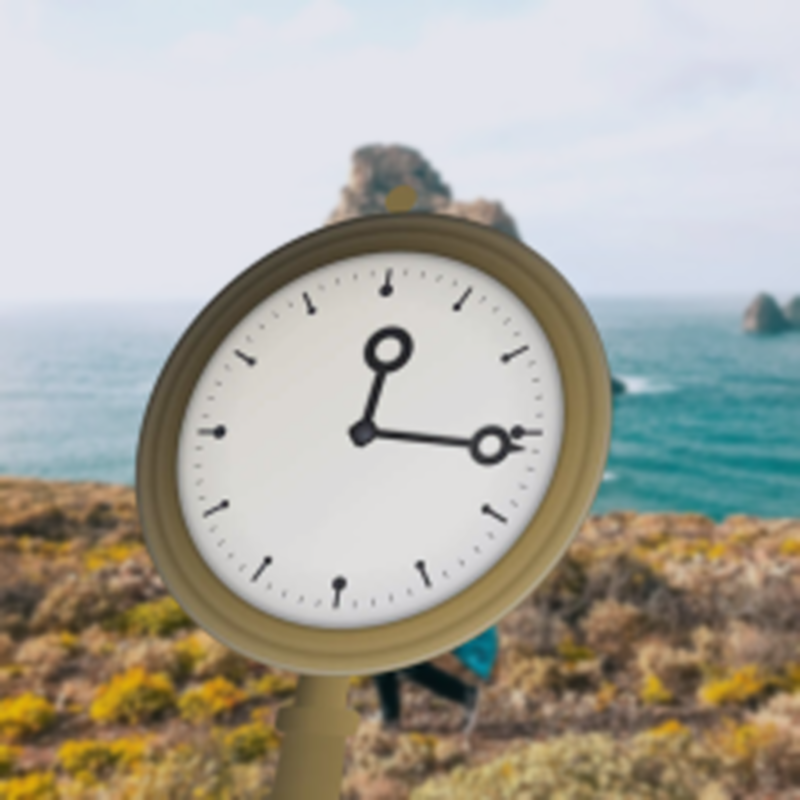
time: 12:16
